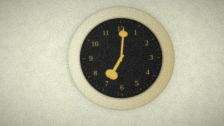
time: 7:01
